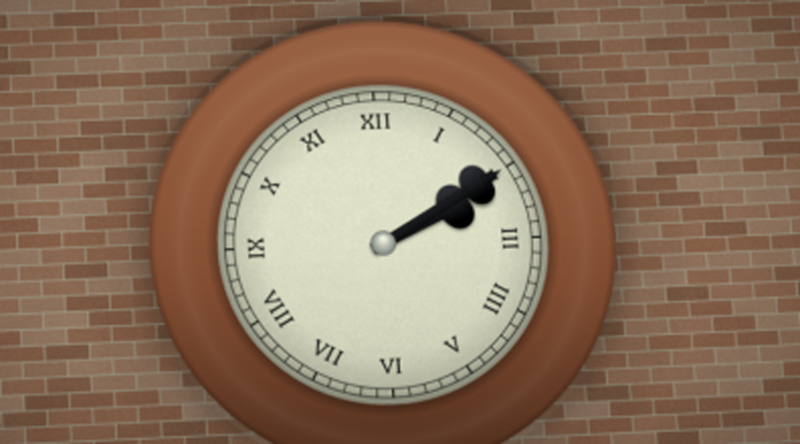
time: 2:10
